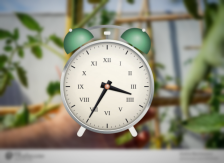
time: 3:35
